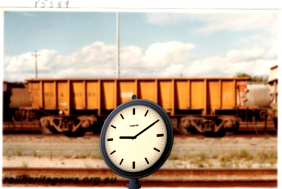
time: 9:10
